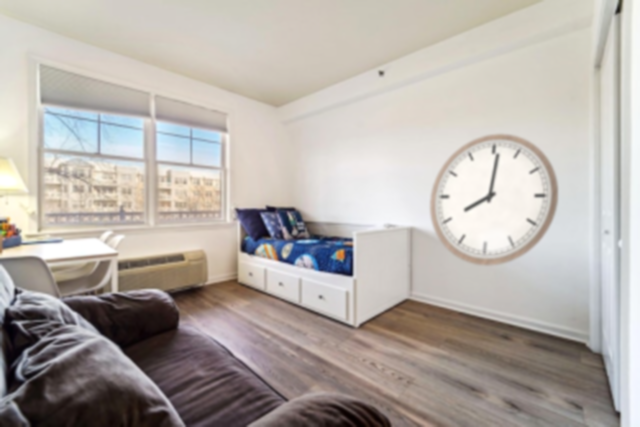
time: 8:01
